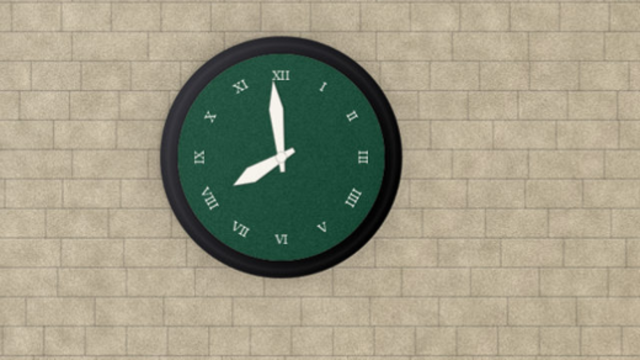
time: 7:59
